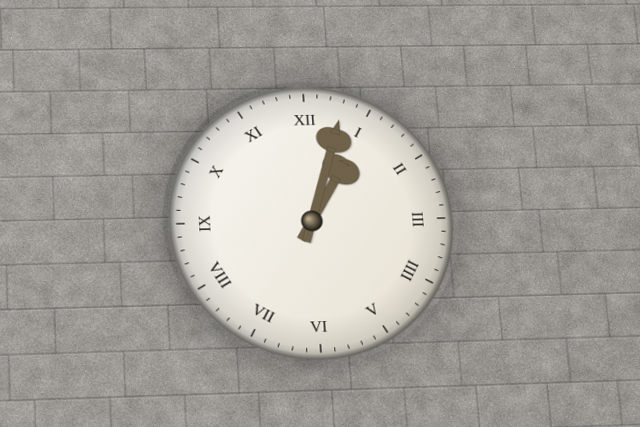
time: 1:03
